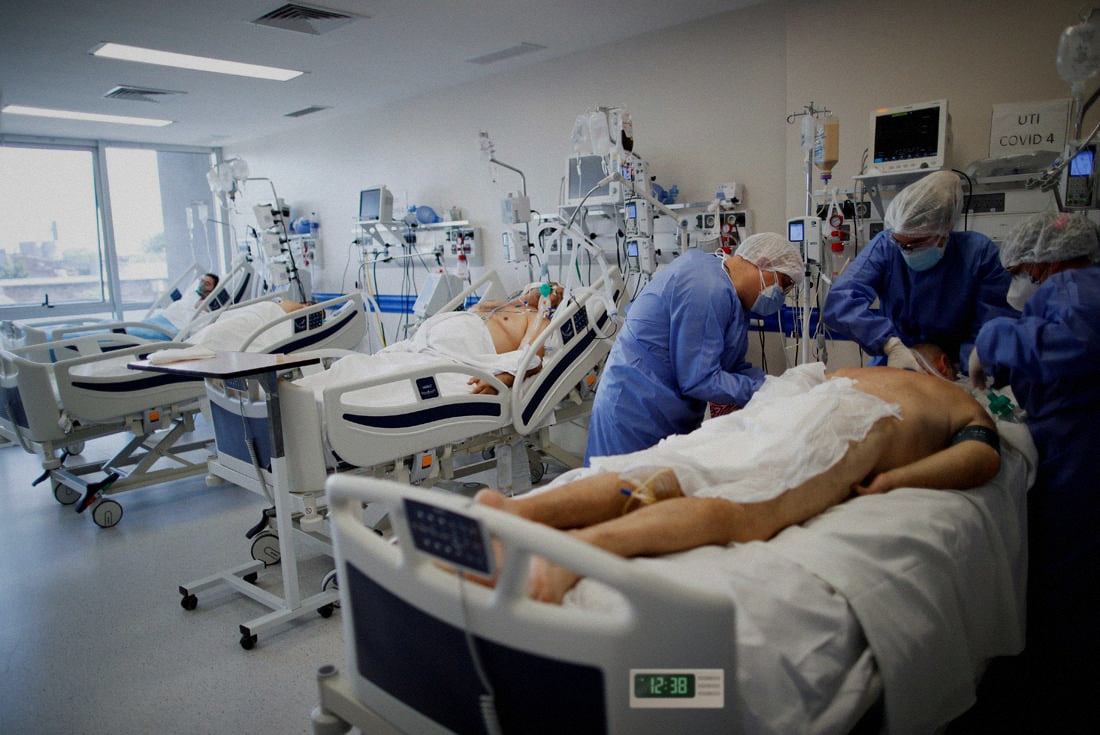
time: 12:38
